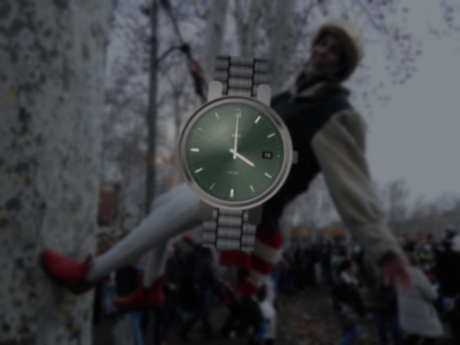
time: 4:00
